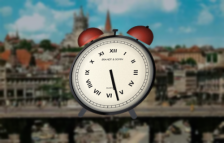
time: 5:27
